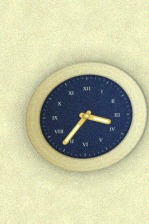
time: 3:36
